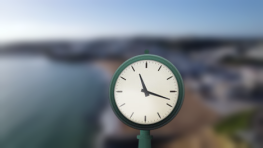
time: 11:18
